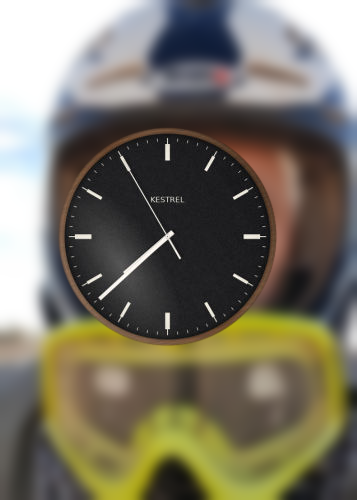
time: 7:37:55
